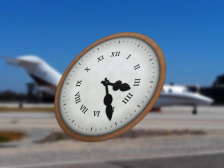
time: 3:26
